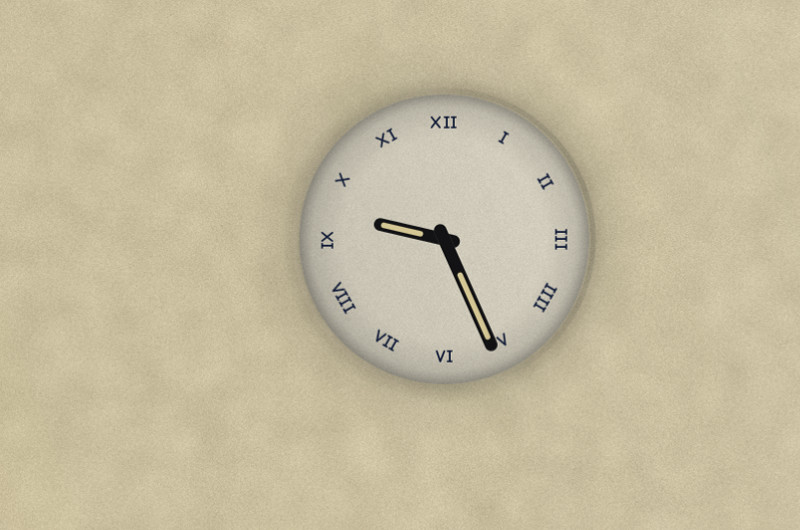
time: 9:26
